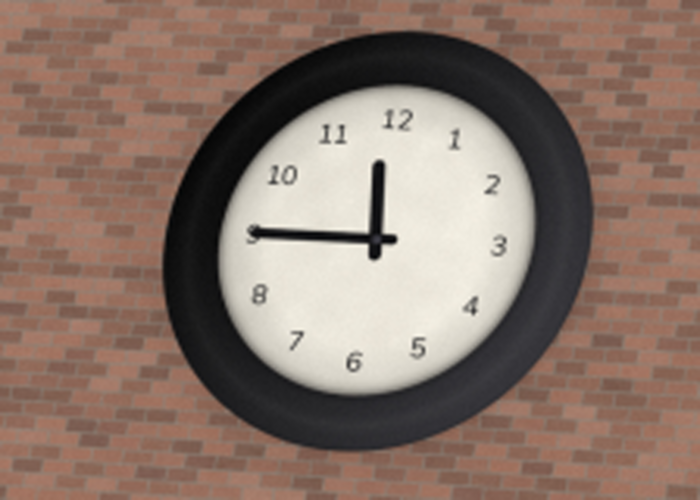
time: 11:45
